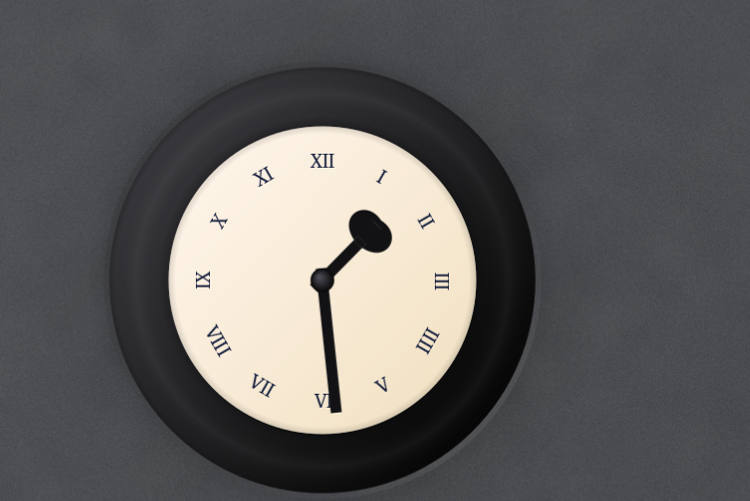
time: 1:29
